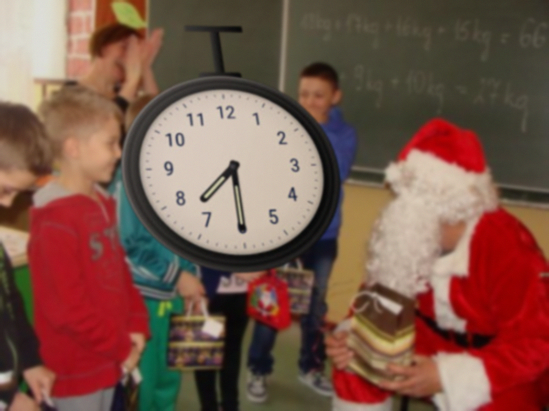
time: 7:30
